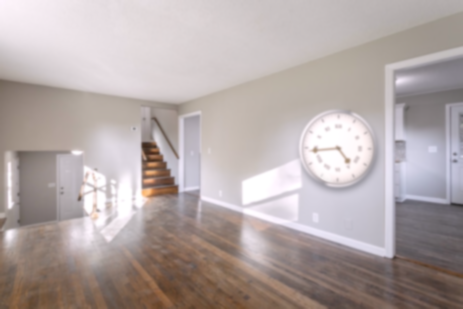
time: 4:44
